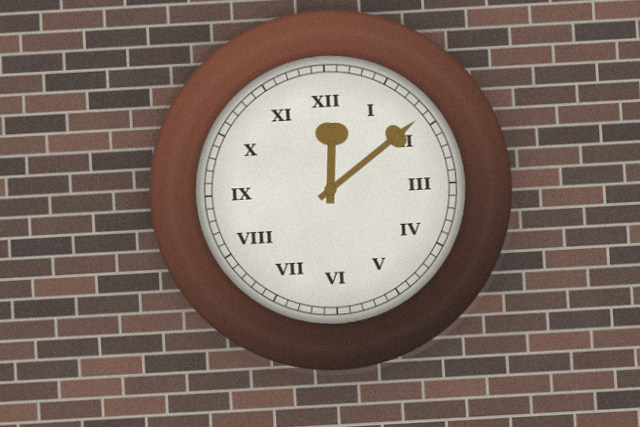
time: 12:09
